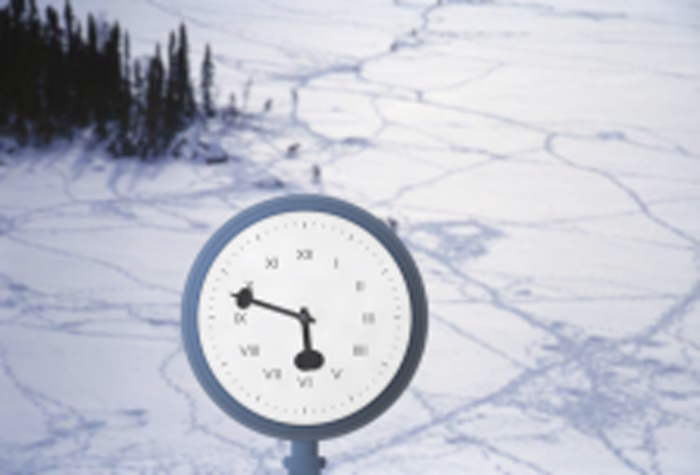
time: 5:48
